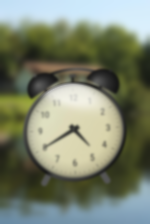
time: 4:40
